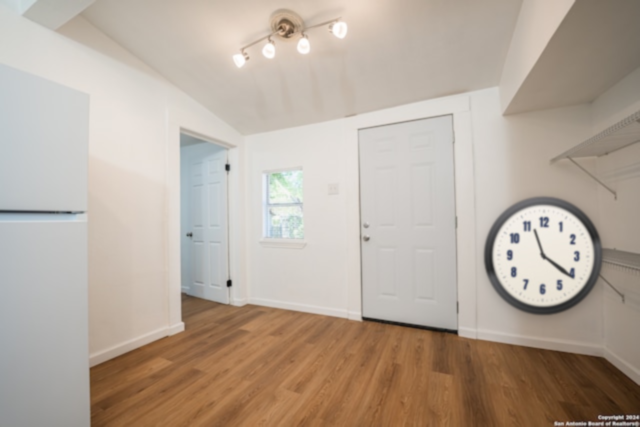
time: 11:21
